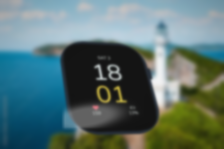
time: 18:01
